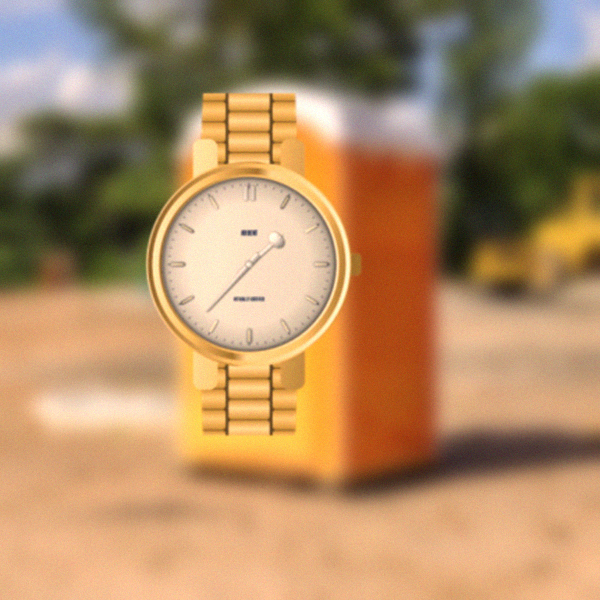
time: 1:37
